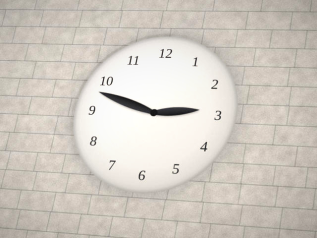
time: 2:48
